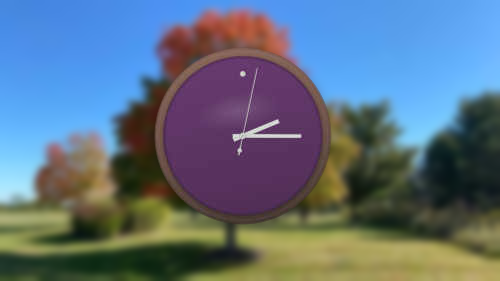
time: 2:15:02
